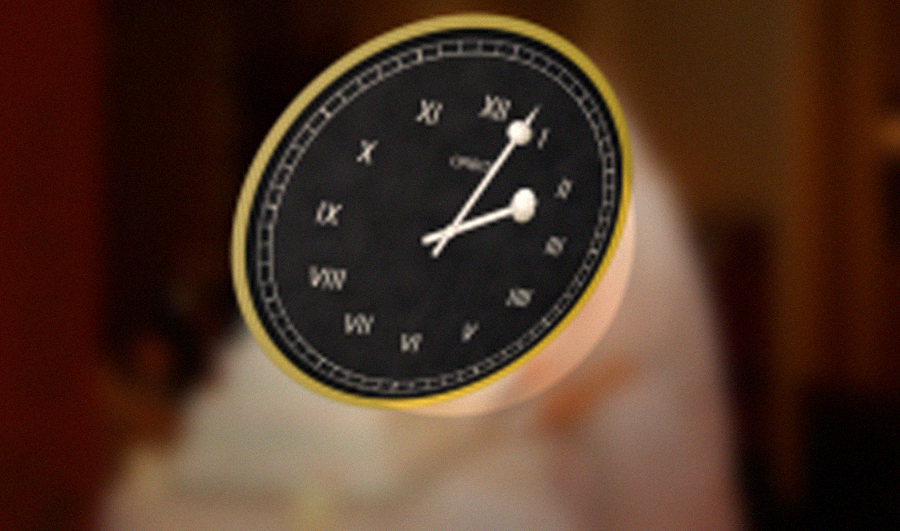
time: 2:03
